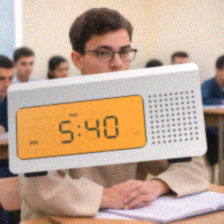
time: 5:40
